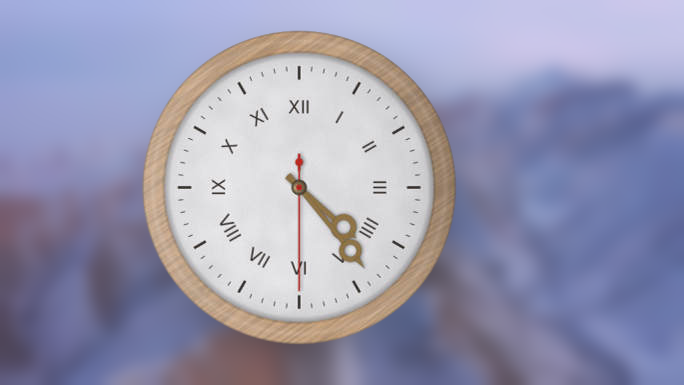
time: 4:23:30
